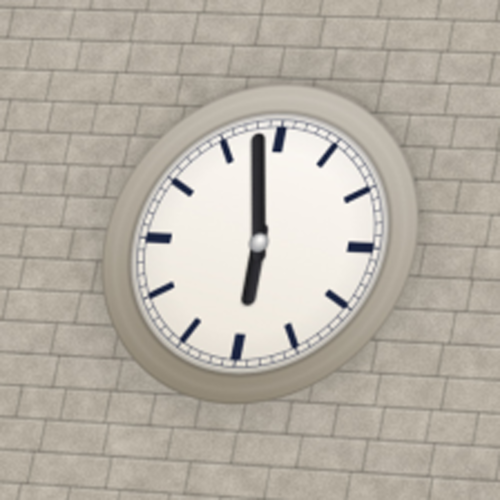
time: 5:58
